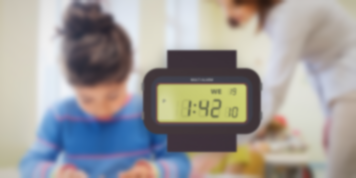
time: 1:42
